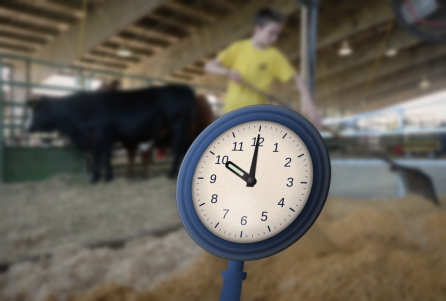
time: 10:00
